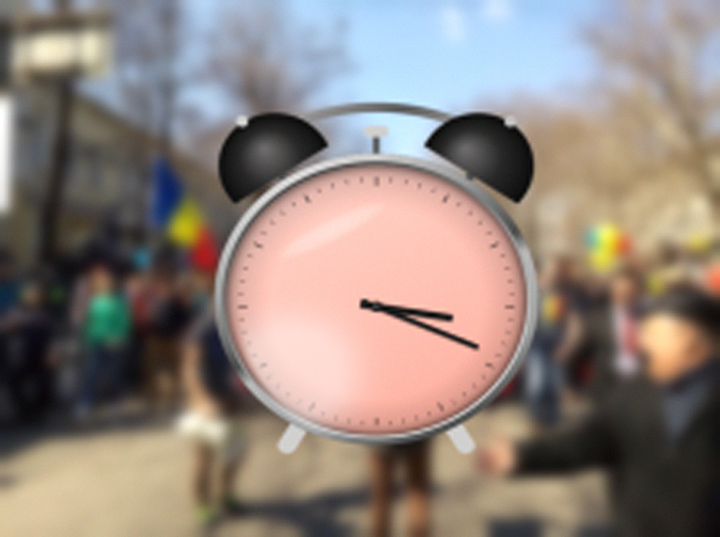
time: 3:19
